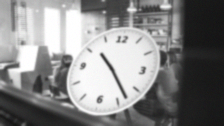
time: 10:23
